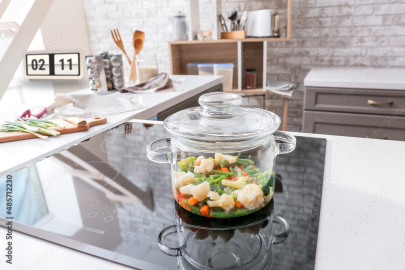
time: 2:11
